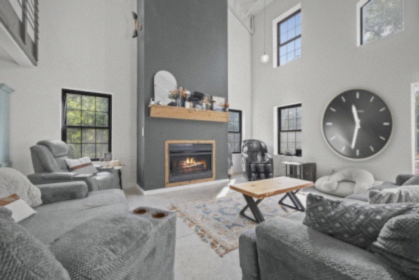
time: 11:32
